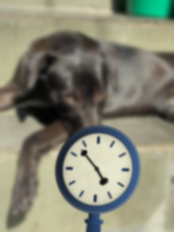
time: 4:53
